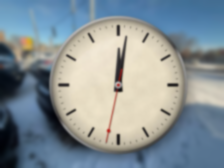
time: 12:01:32
